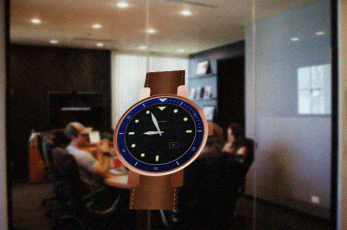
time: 8:56
